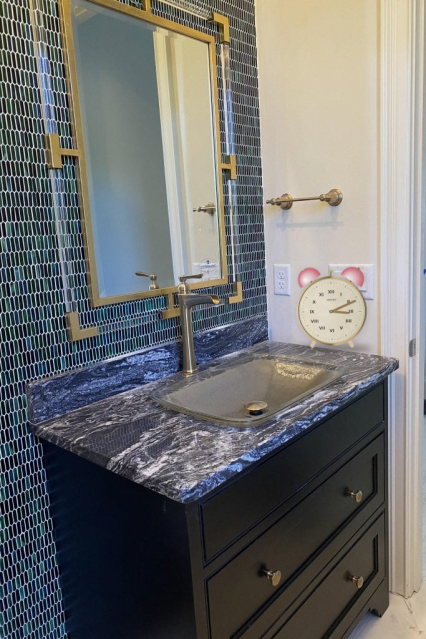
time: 3:11
